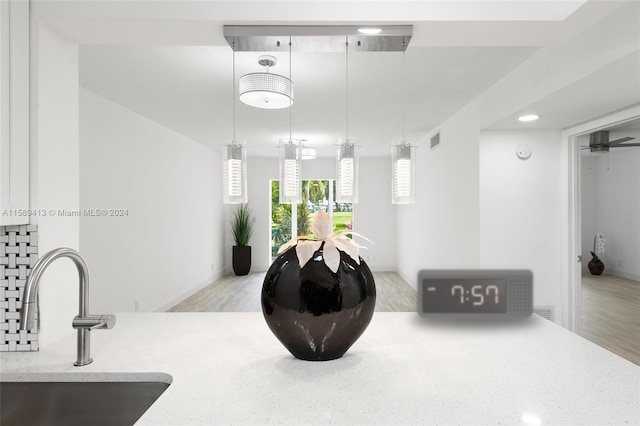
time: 7:57
